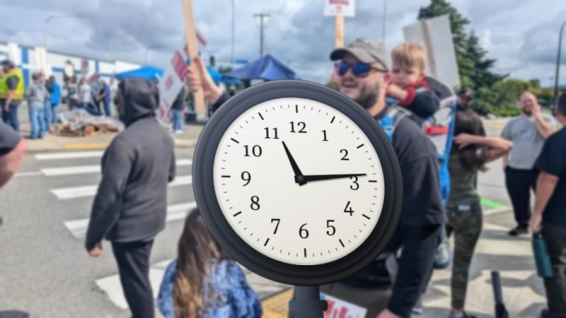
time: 11:14
